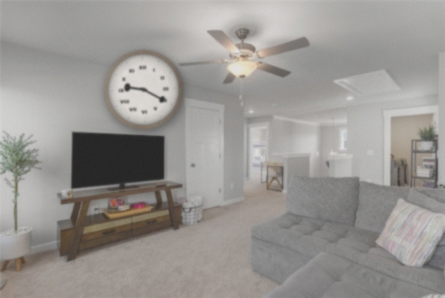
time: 9:20
